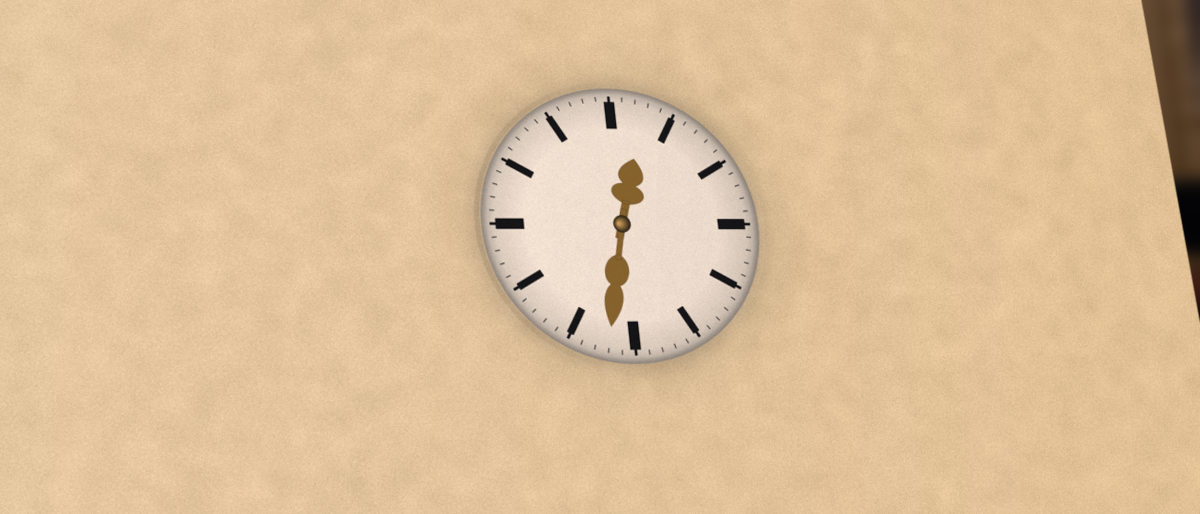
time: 12:32
